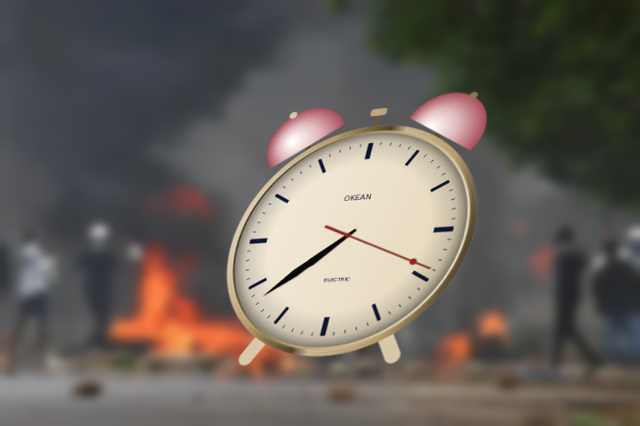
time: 7:38:19
